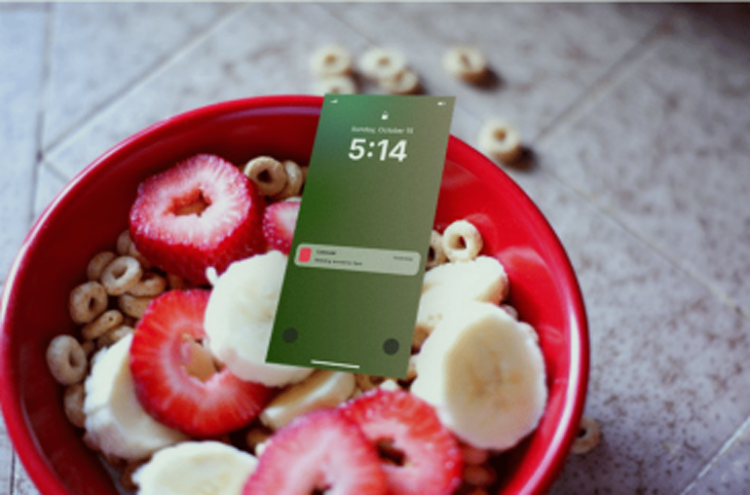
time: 5:14
